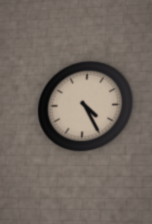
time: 4:25
